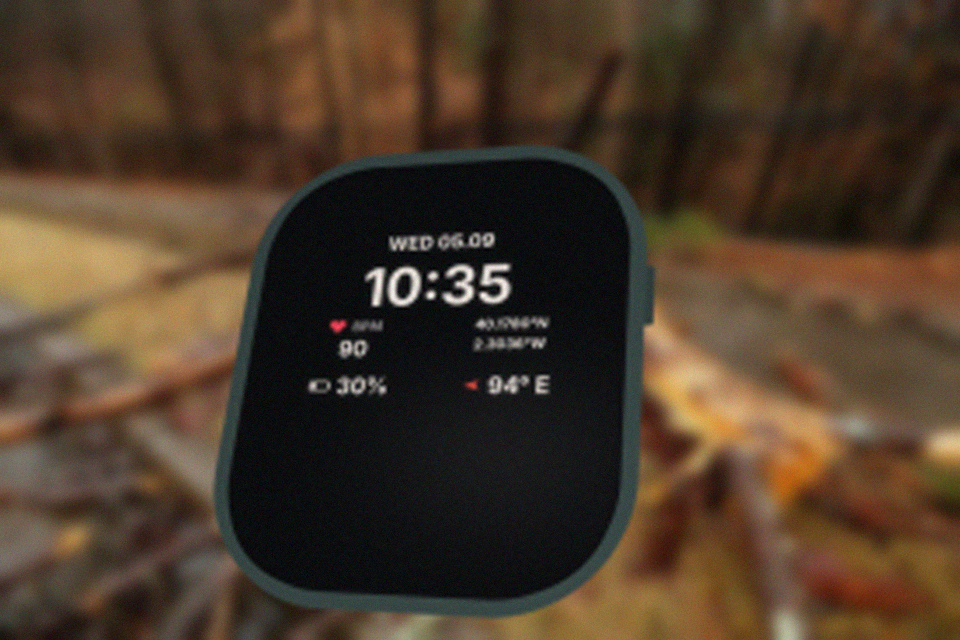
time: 10:35
